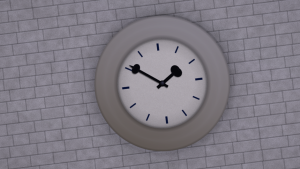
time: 1:51
